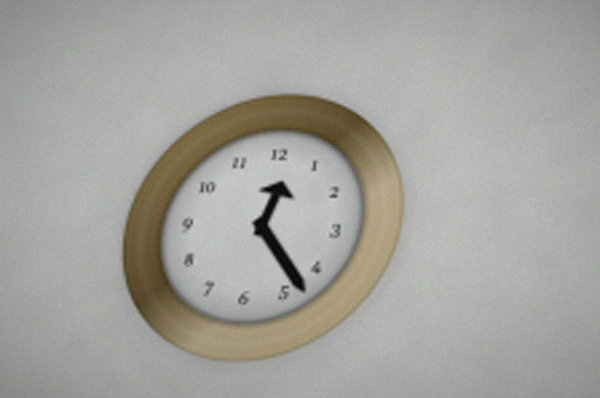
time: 12:23
